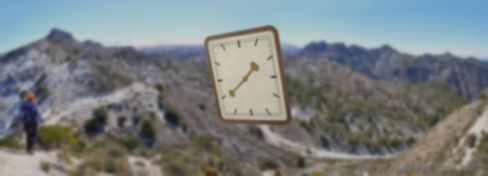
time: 1:39
